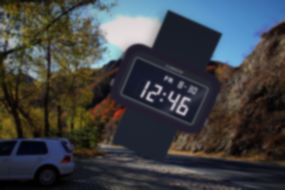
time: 12:46
